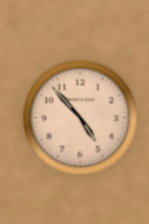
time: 4:53
